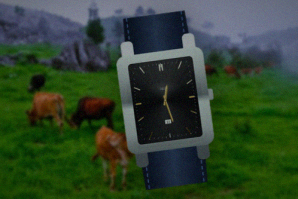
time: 12:28
